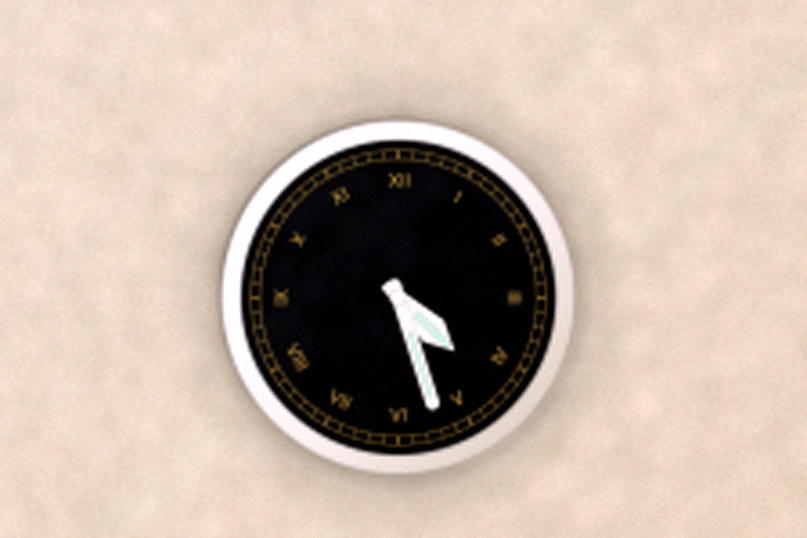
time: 4:27
